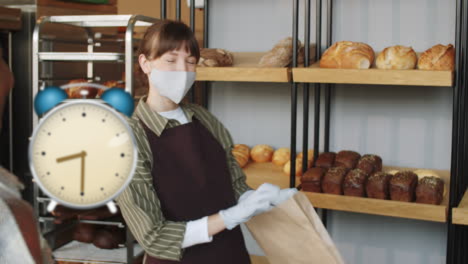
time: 8:30
